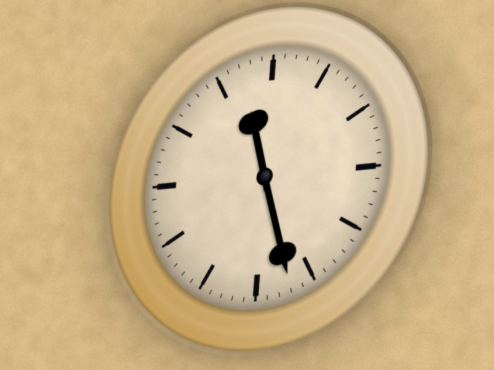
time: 11:27
